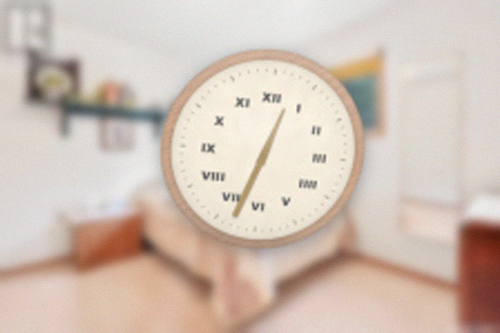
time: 12:33
